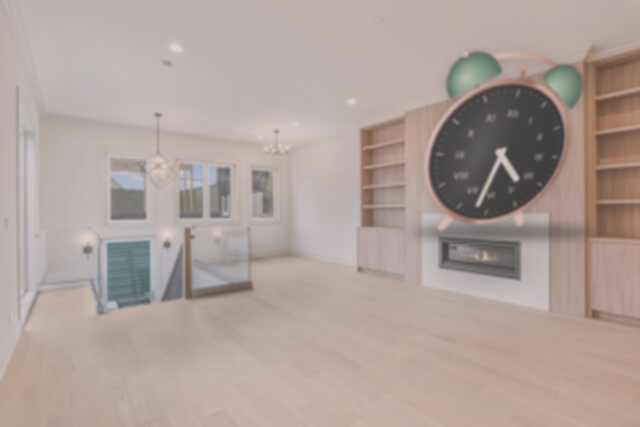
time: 4:32
